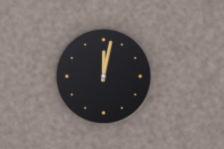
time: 12:02
